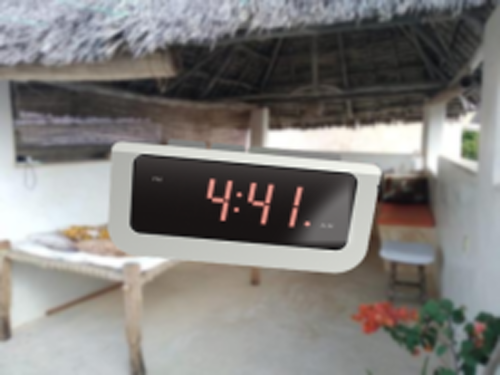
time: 4:41
